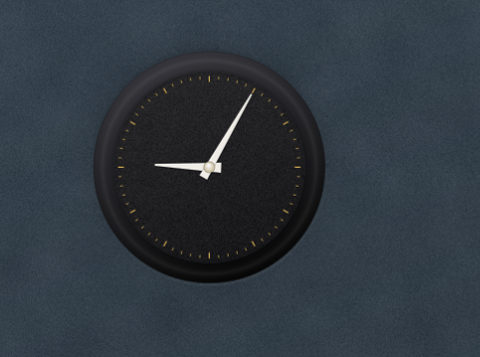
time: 9:05
